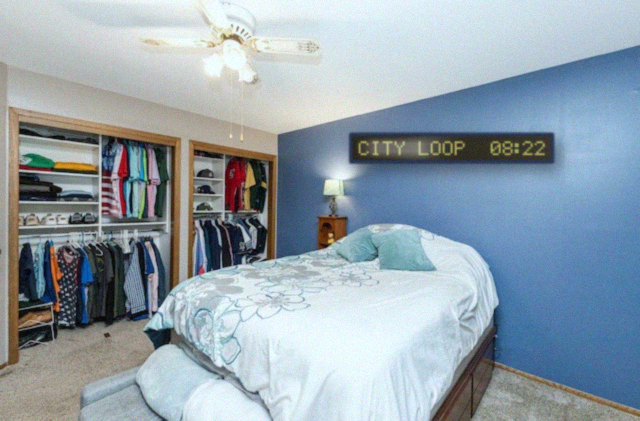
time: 8:22
